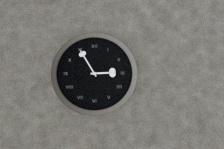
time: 2:55
